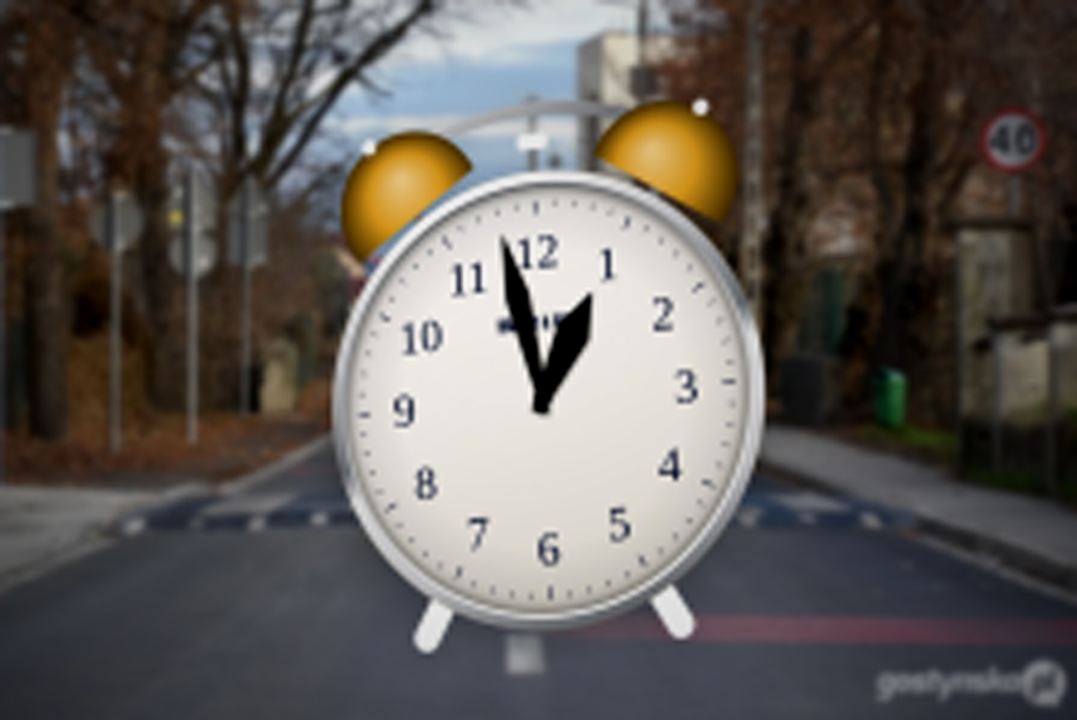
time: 12:58
